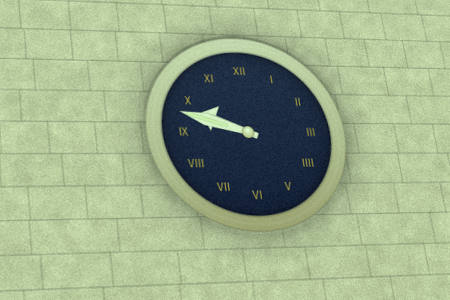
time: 9:48
